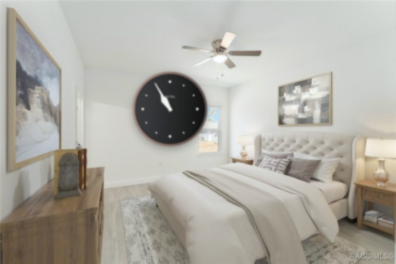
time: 10:55
